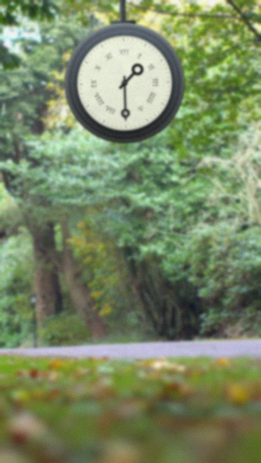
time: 1:30
